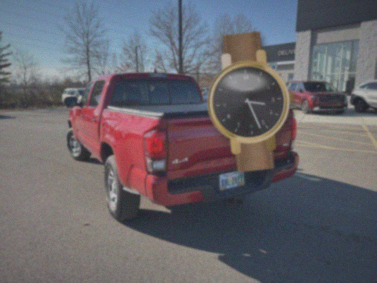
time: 3:27
